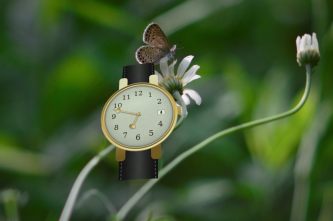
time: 6:48
